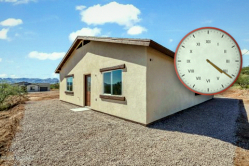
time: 4:21
